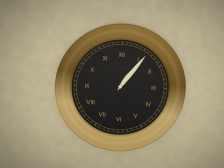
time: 1:06
